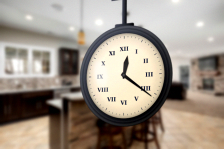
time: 12:21
